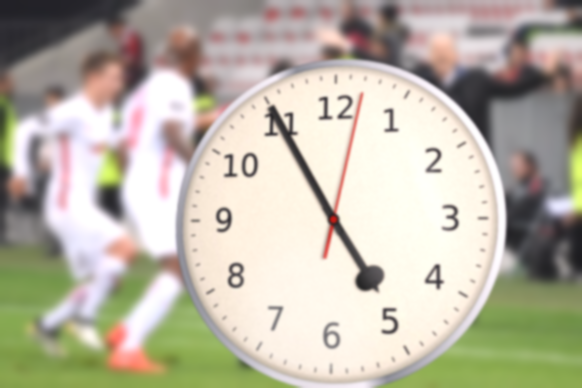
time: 4:55:02
